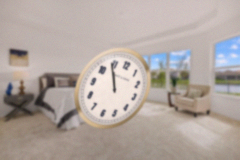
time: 10:54
